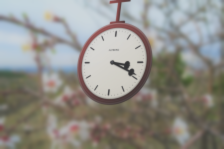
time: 3:19
